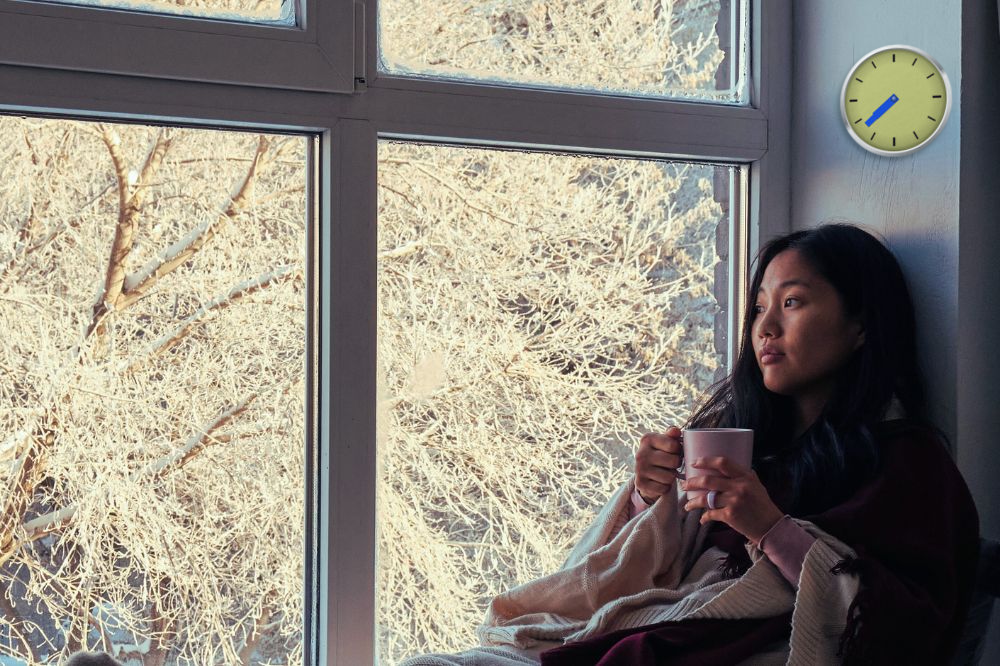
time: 7:38
